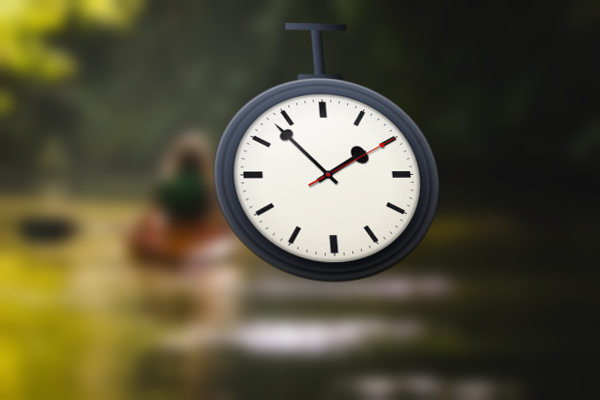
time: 1:53:10
